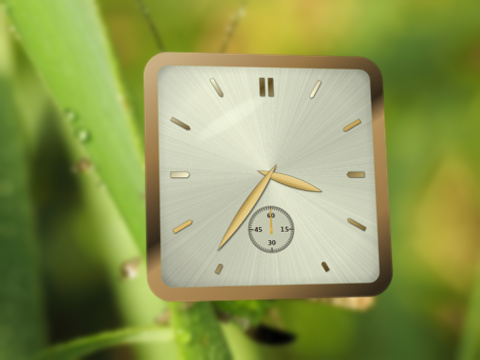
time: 3:36
